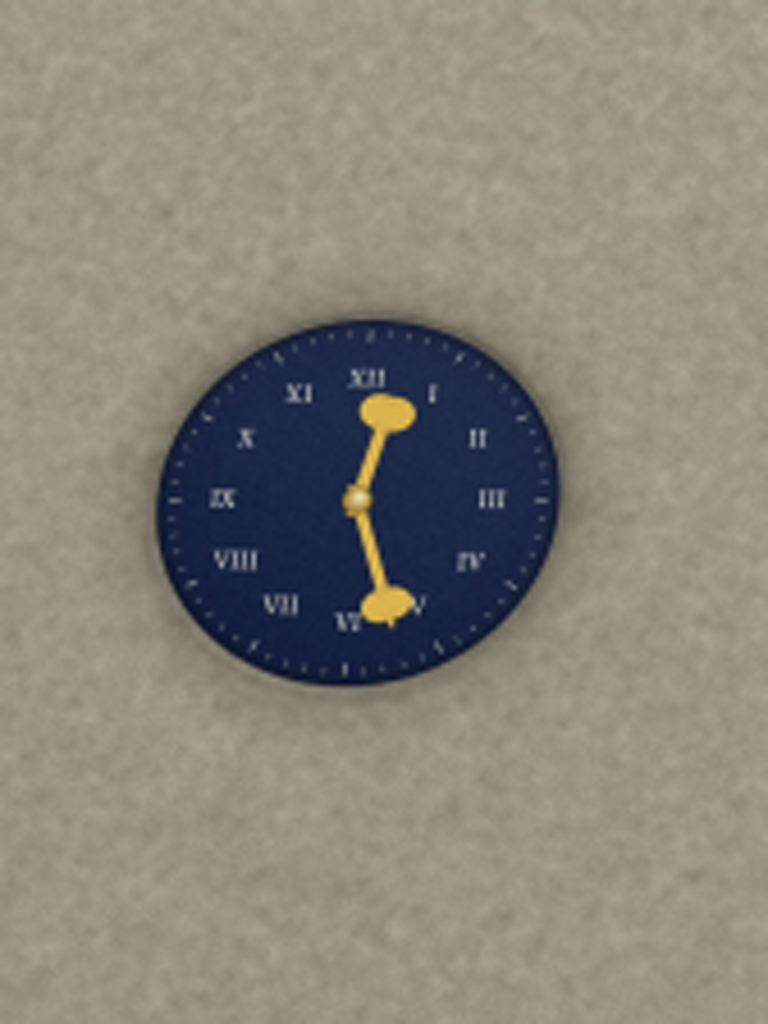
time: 12:27
